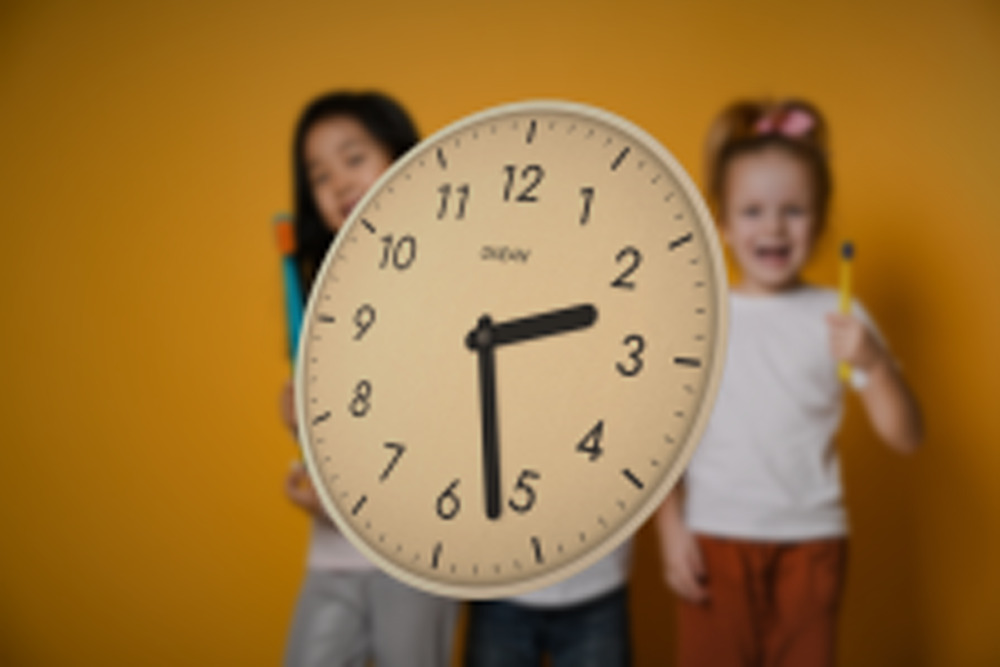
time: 2:27
